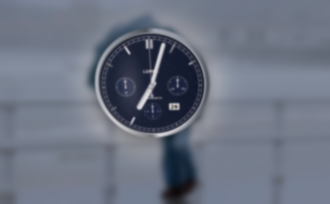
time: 7:03
